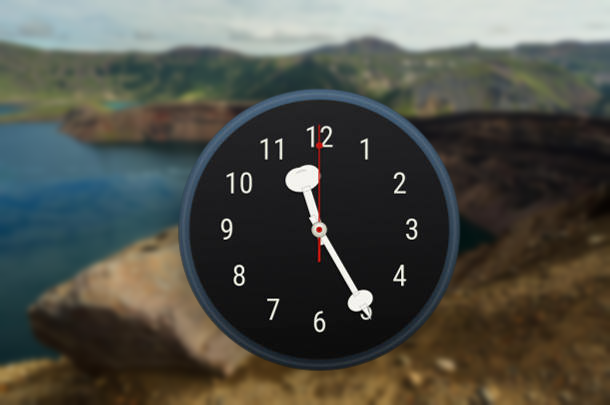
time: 11:25:00
